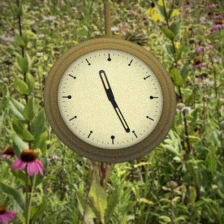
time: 11:26
